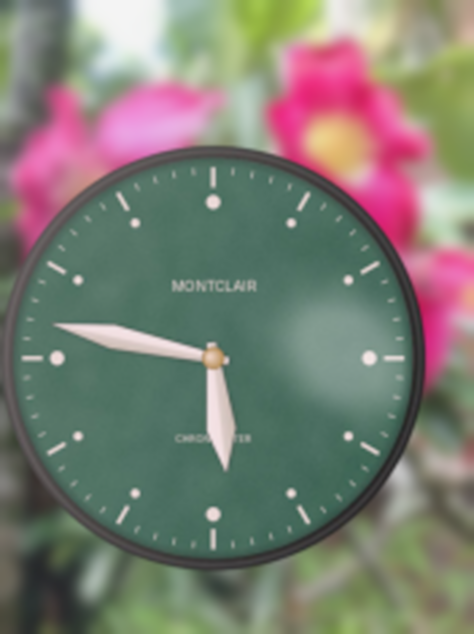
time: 5:47
